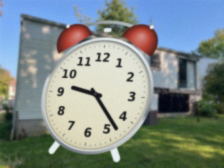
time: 9:23
